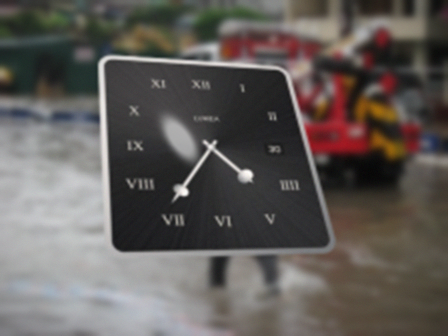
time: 4:36
